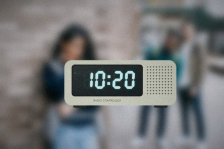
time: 10:20
